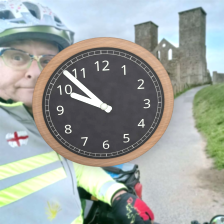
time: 9:53
